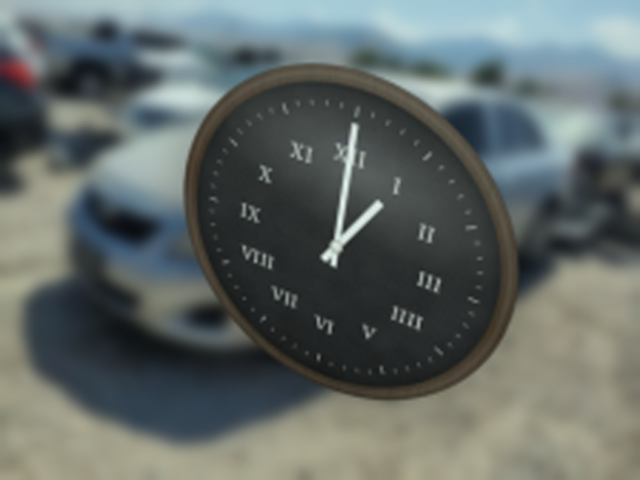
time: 1:00
